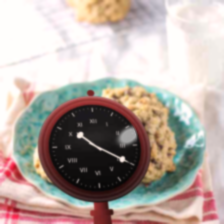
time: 10:20
